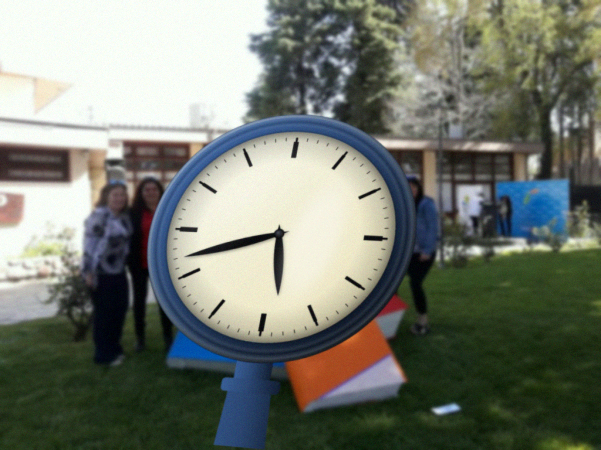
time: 5:42
